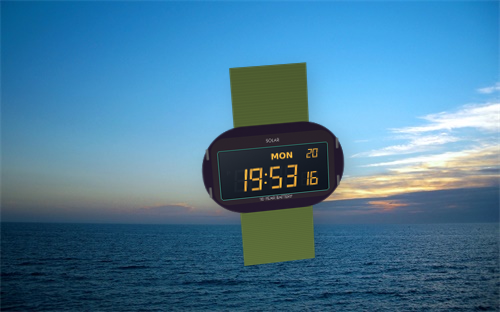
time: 19:53:16
